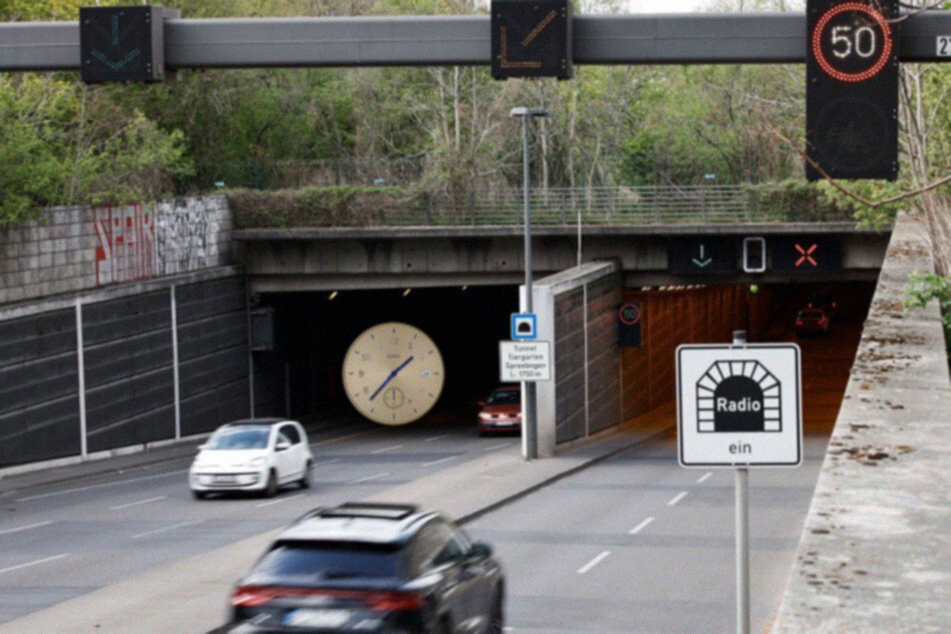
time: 1:37
